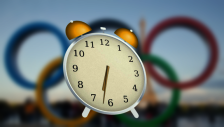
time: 6:32
